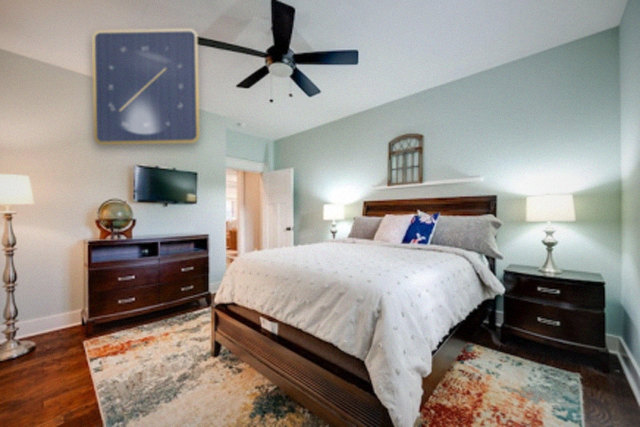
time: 1:38
